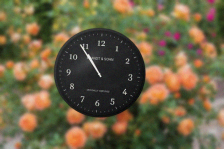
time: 10:54
